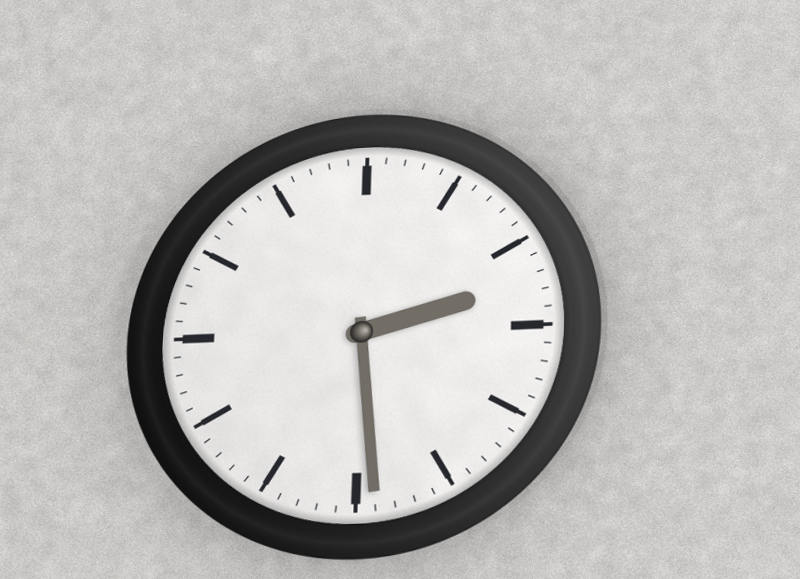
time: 2:29
